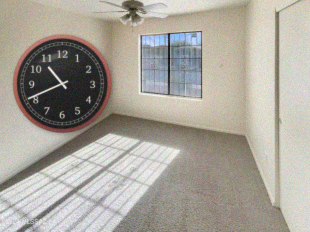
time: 10:41
